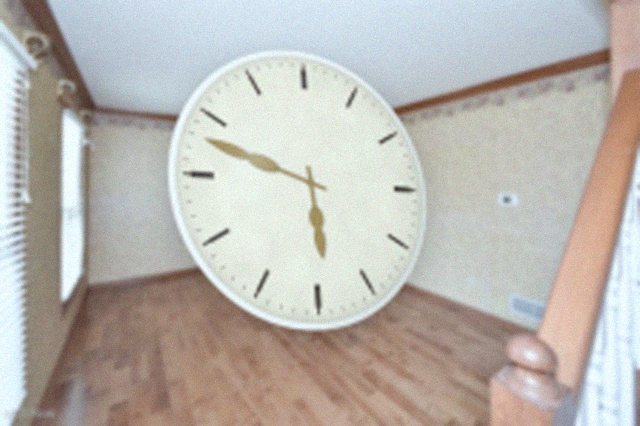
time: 5:48
